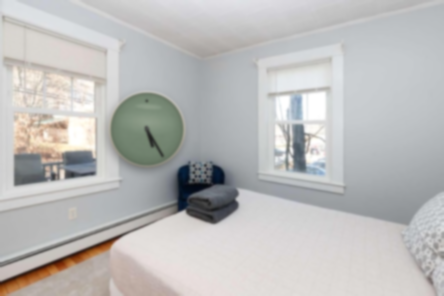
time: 5:25
